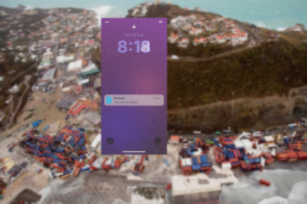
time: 8:18
